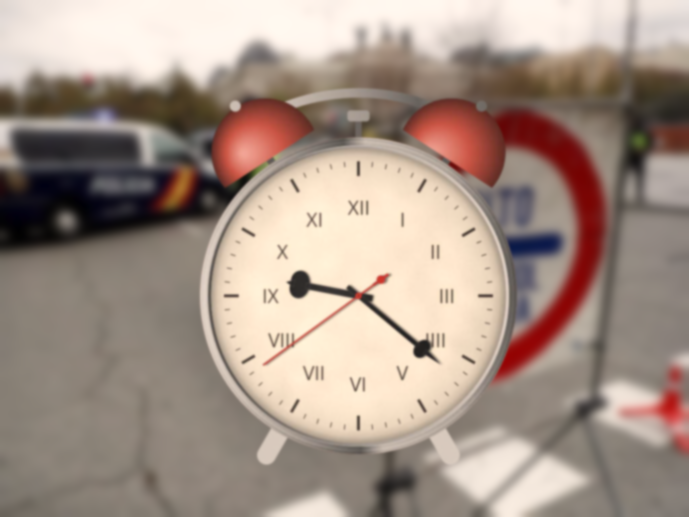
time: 9:21:39
